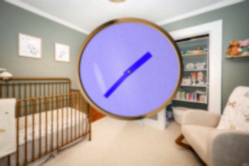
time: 1:37
